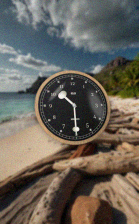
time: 10:30
